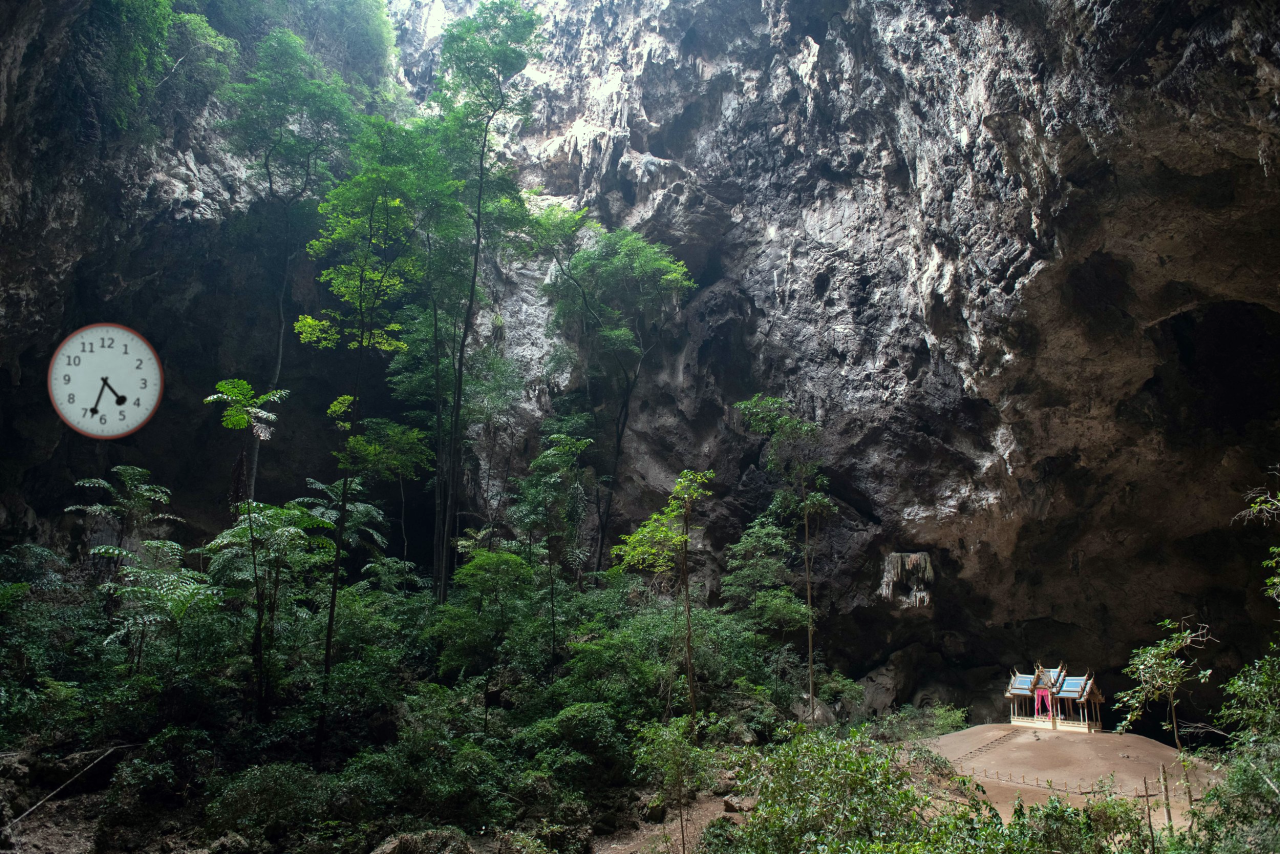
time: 4:33
